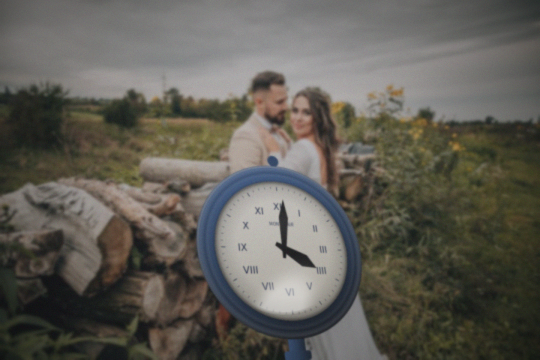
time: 4:01
